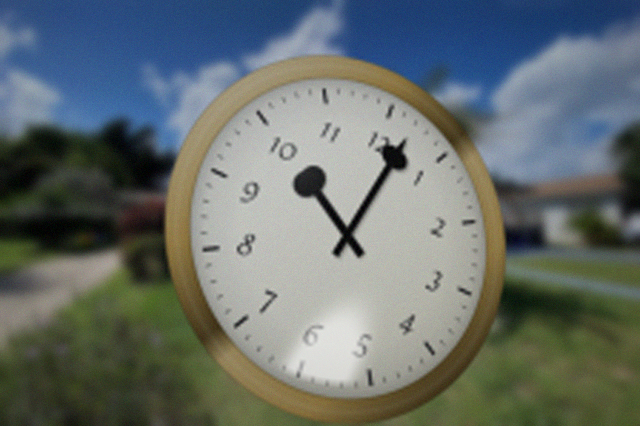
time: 10:02
